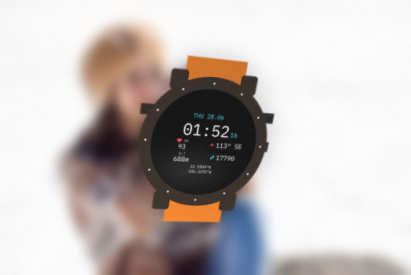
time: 1:52
